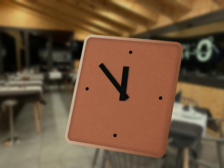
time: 11:52
